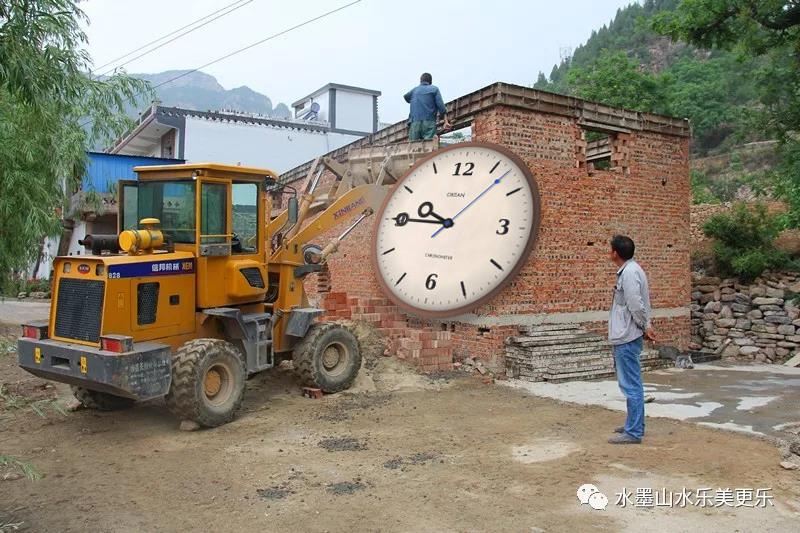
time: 9:45:07
